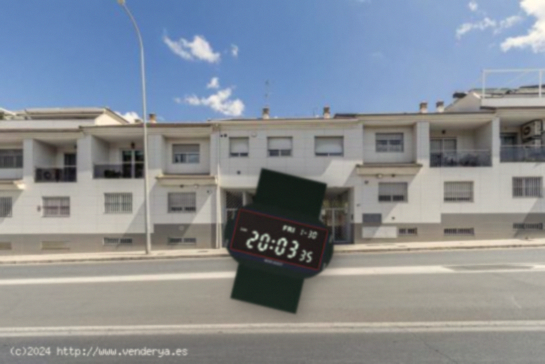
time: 20:03:35
